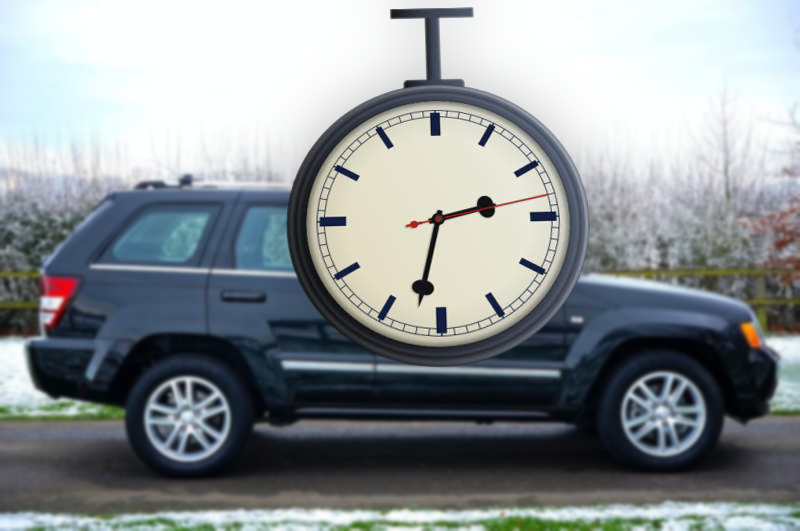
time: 2:32:13
